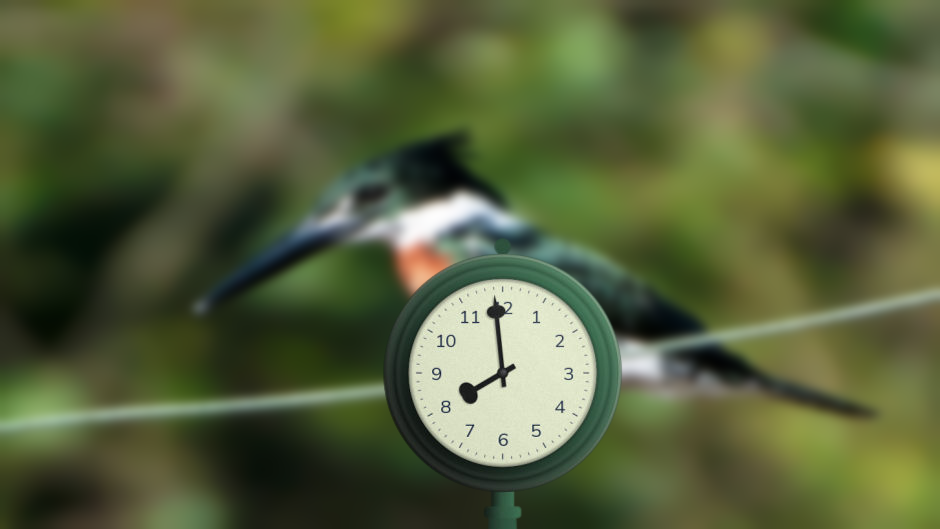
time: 7:59
